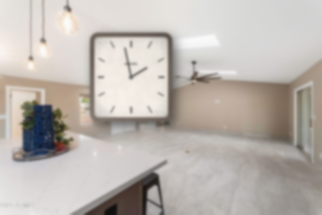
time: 1:58
